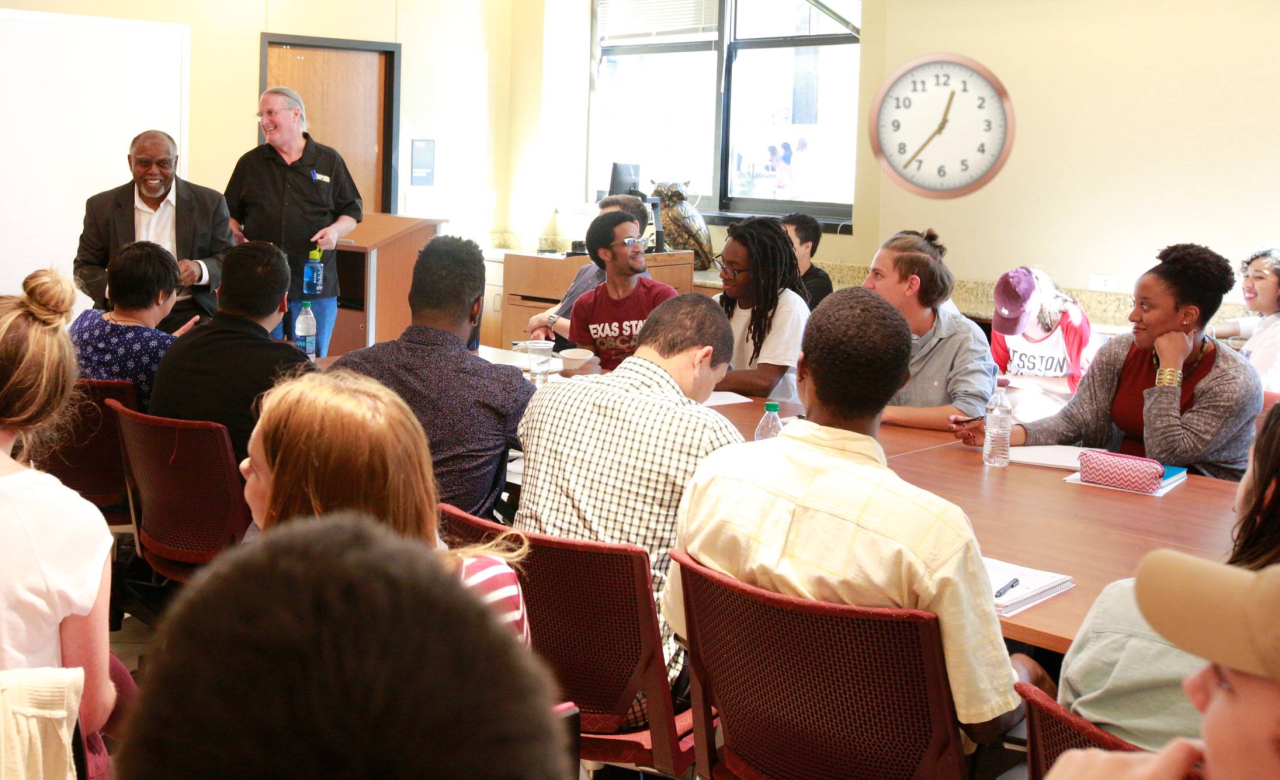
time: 12:37
